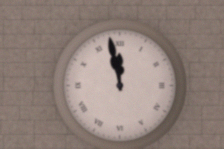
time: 11:58
